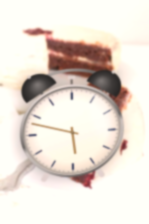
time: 5:48
